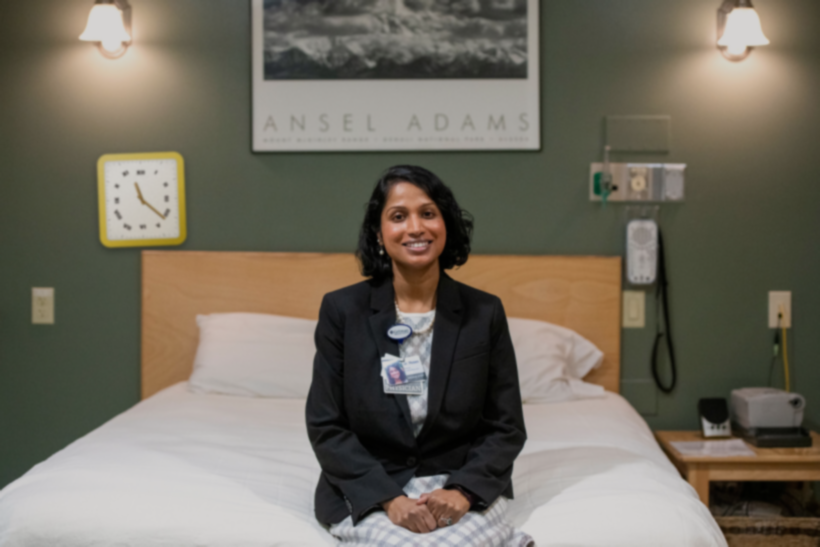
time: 11:22
